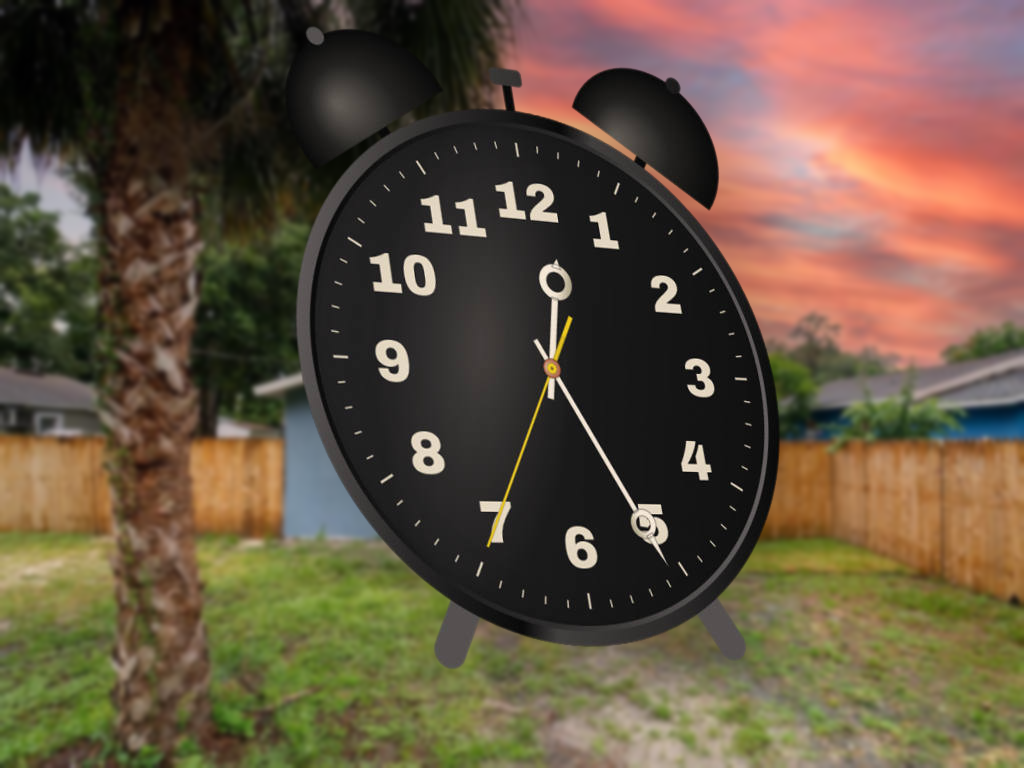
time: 12:25:35
